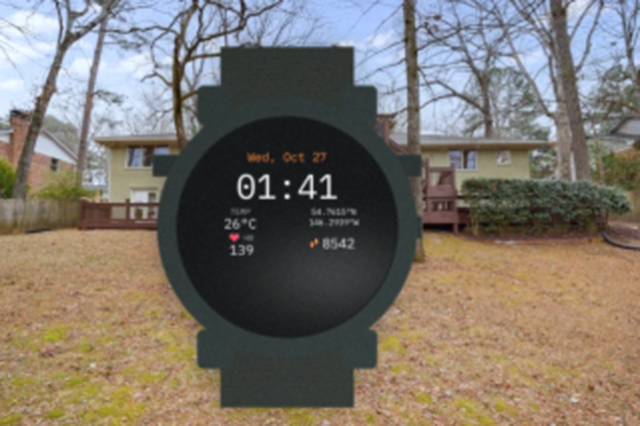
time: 1:41
